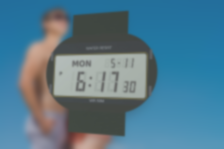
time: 6:17
